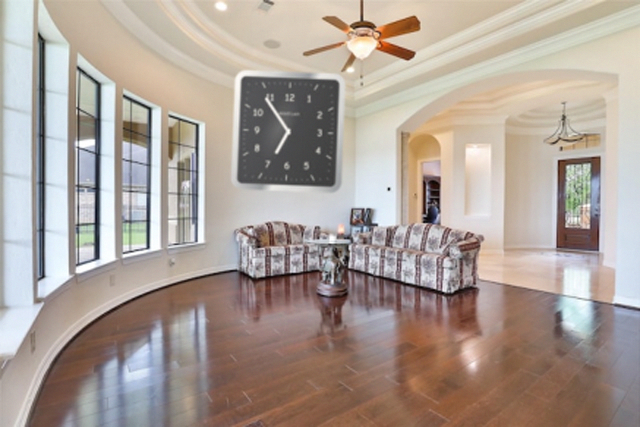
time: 6:54
